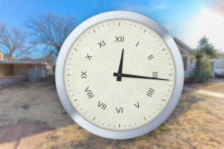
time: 12:16
